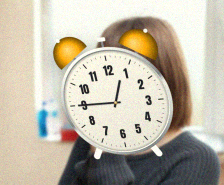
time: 12:45
